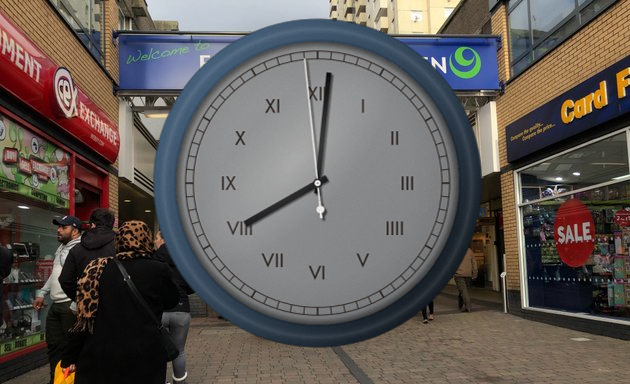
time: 8:00:59
